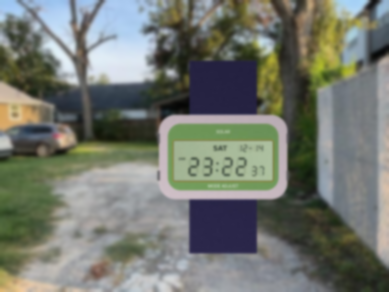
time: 23:22
